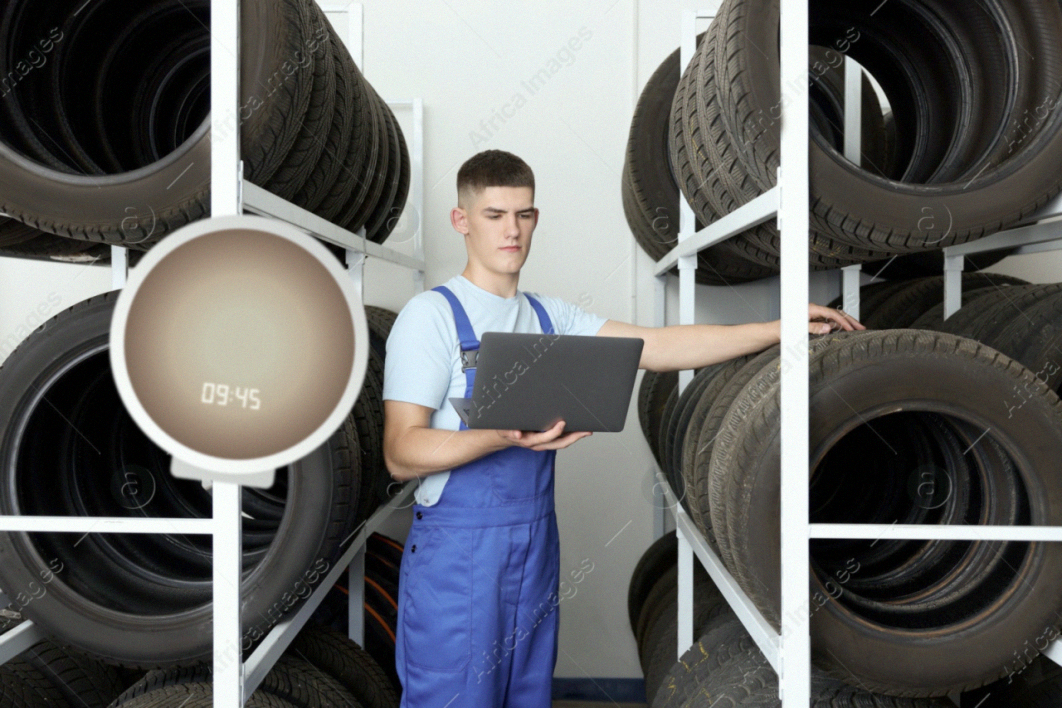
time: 9:45
